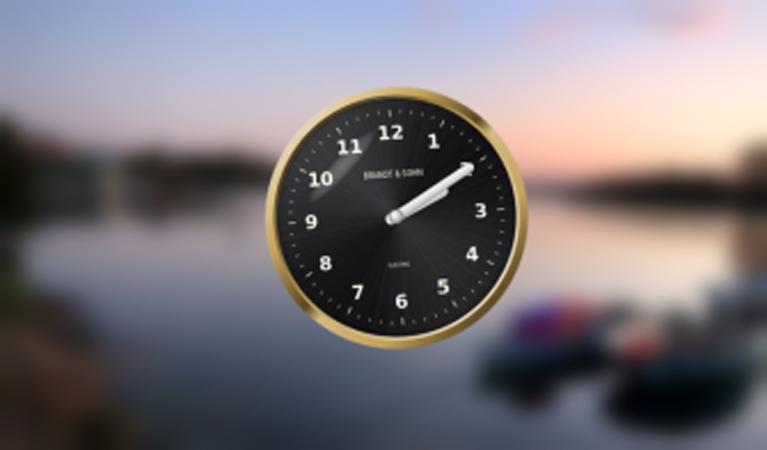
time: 2:10
